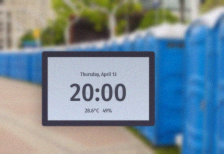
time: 20:00
